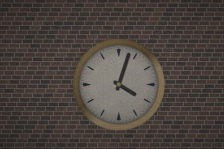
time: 4:03
